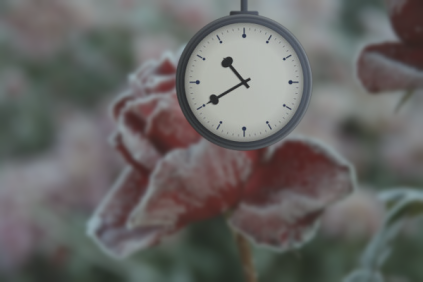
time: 10:40
